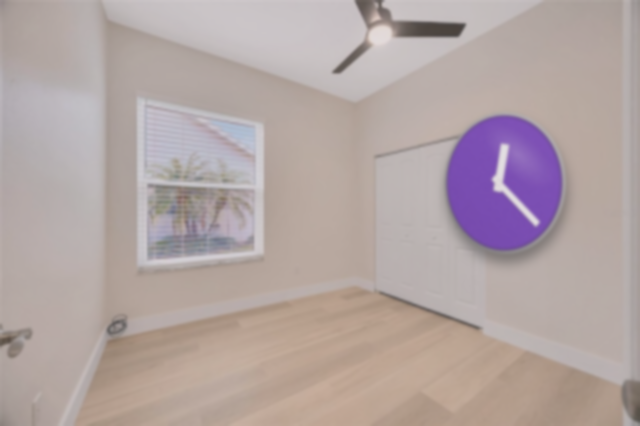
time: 12:22
